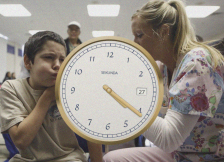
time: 4:21
